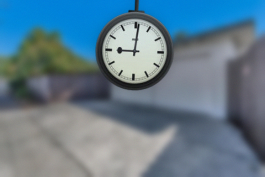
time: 9:01
